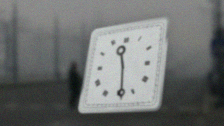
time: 11:29
